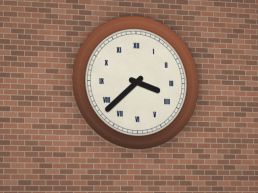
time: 3:38
